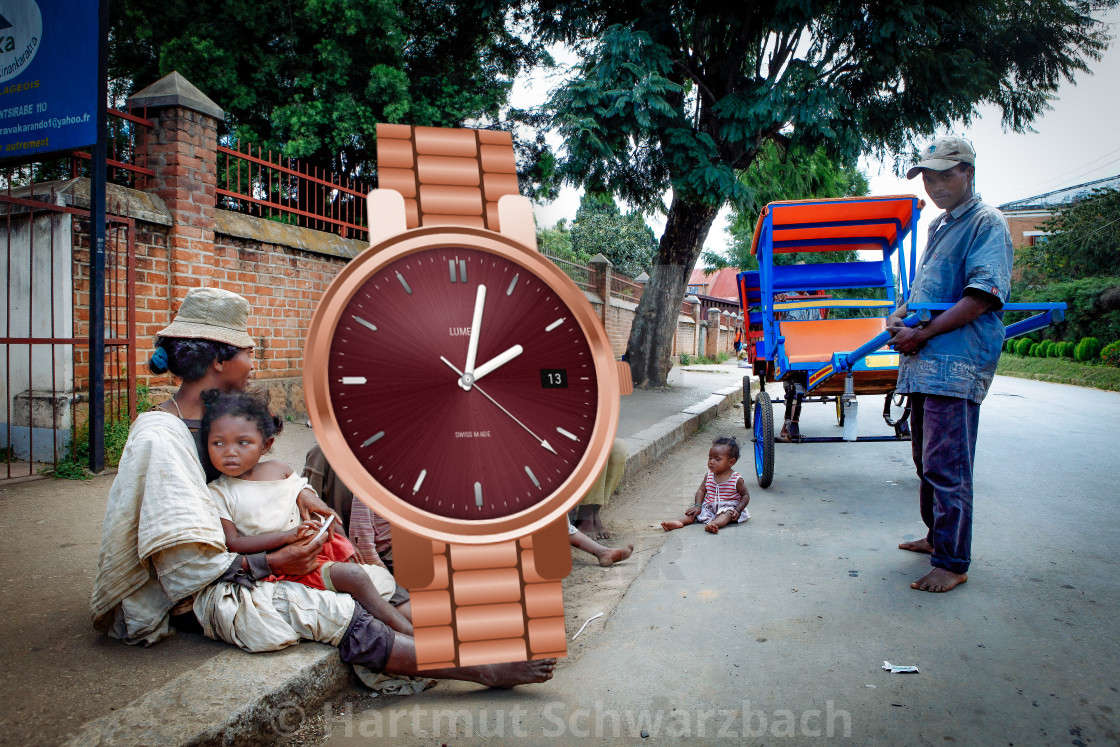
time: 2:02:22
